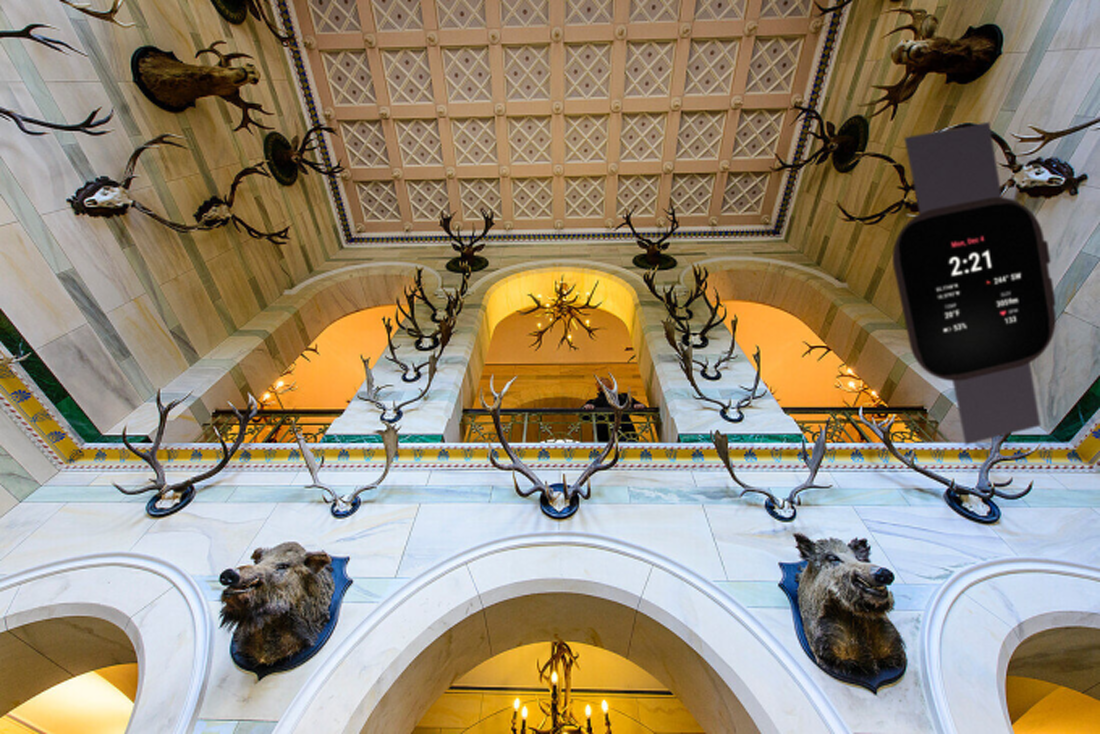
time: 2:21
